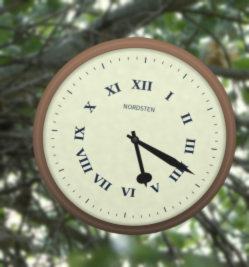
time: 5:19
